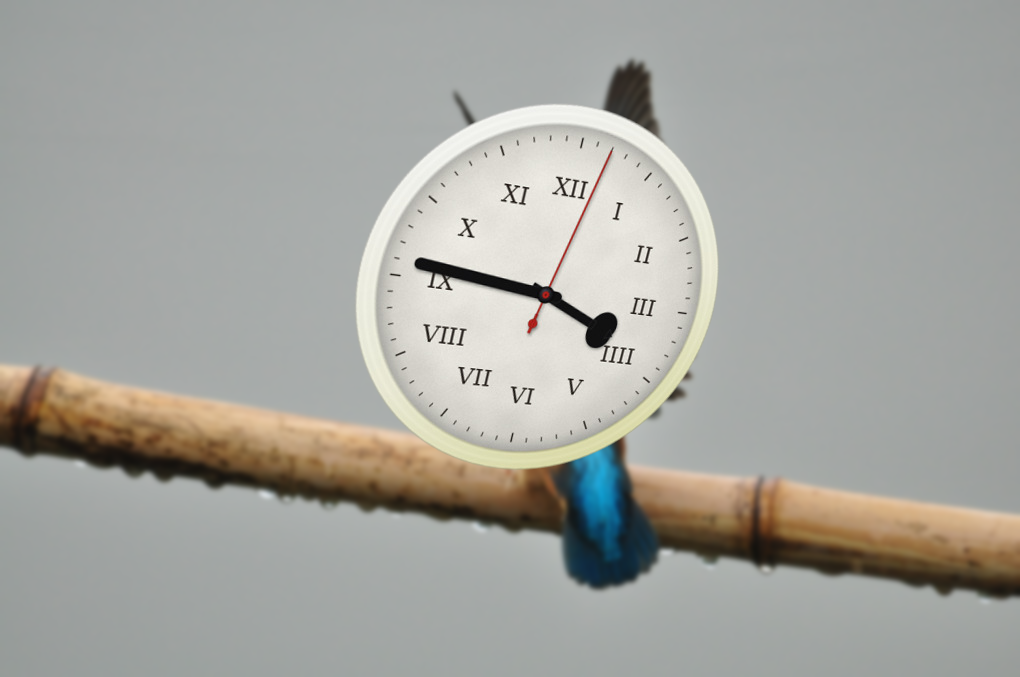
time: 3:46:02
